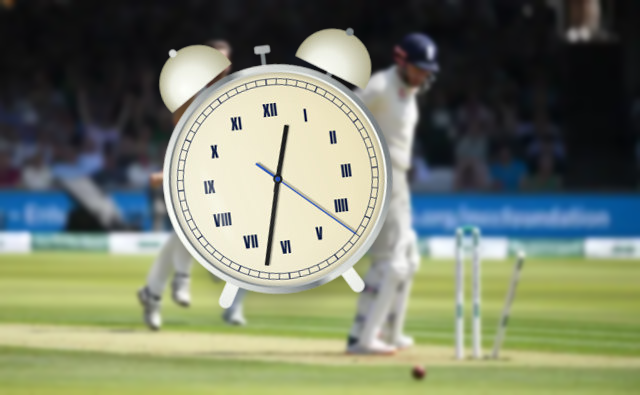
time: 12:32:22
